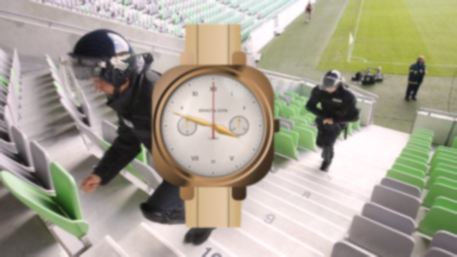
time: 3:48
